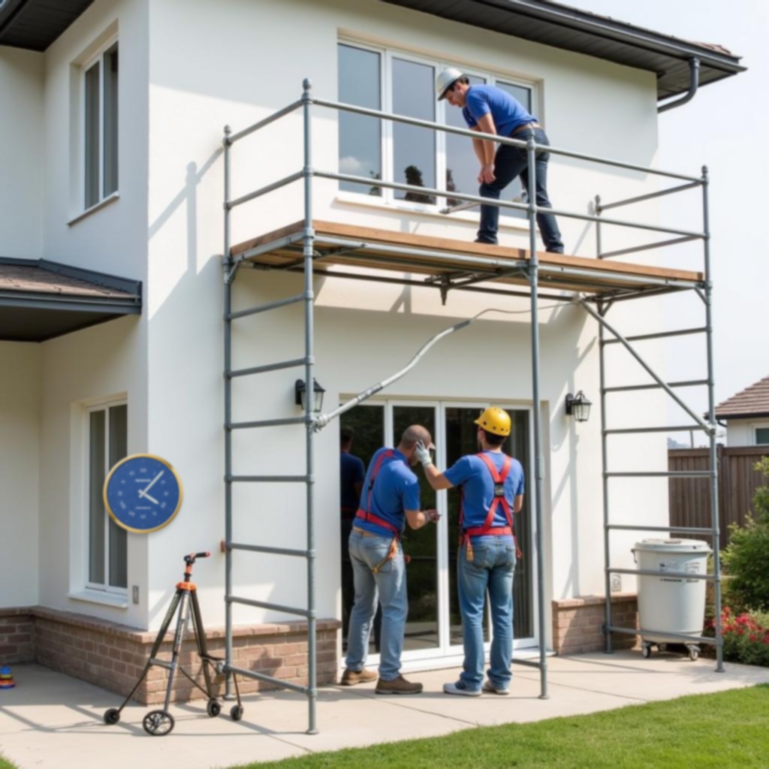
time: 4:07
